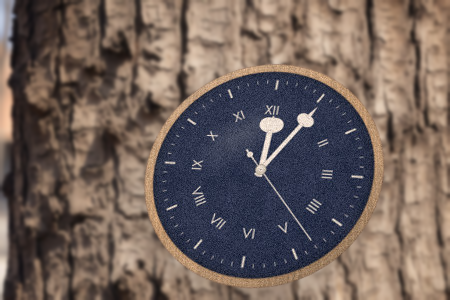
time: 12:05:23
